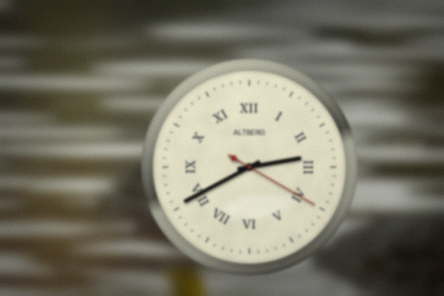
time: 2:40:20
